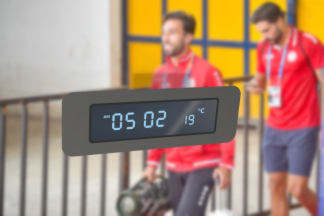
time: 5:02
